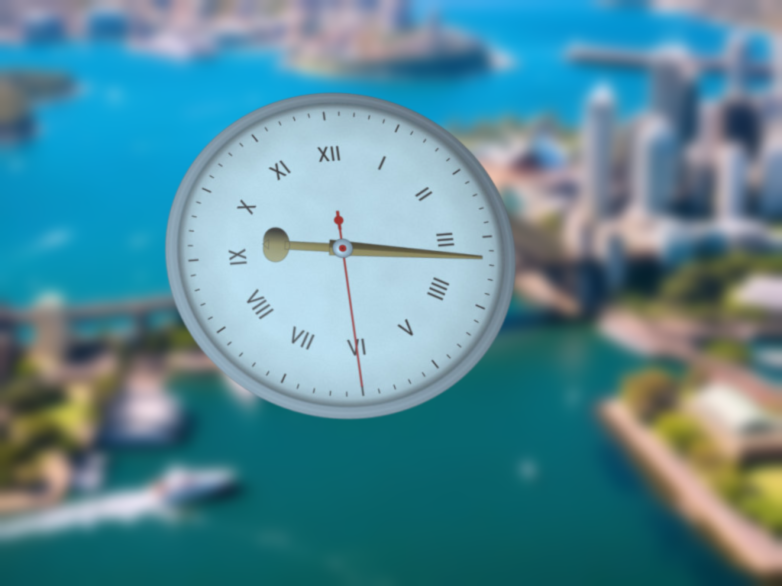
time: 9:16:30
